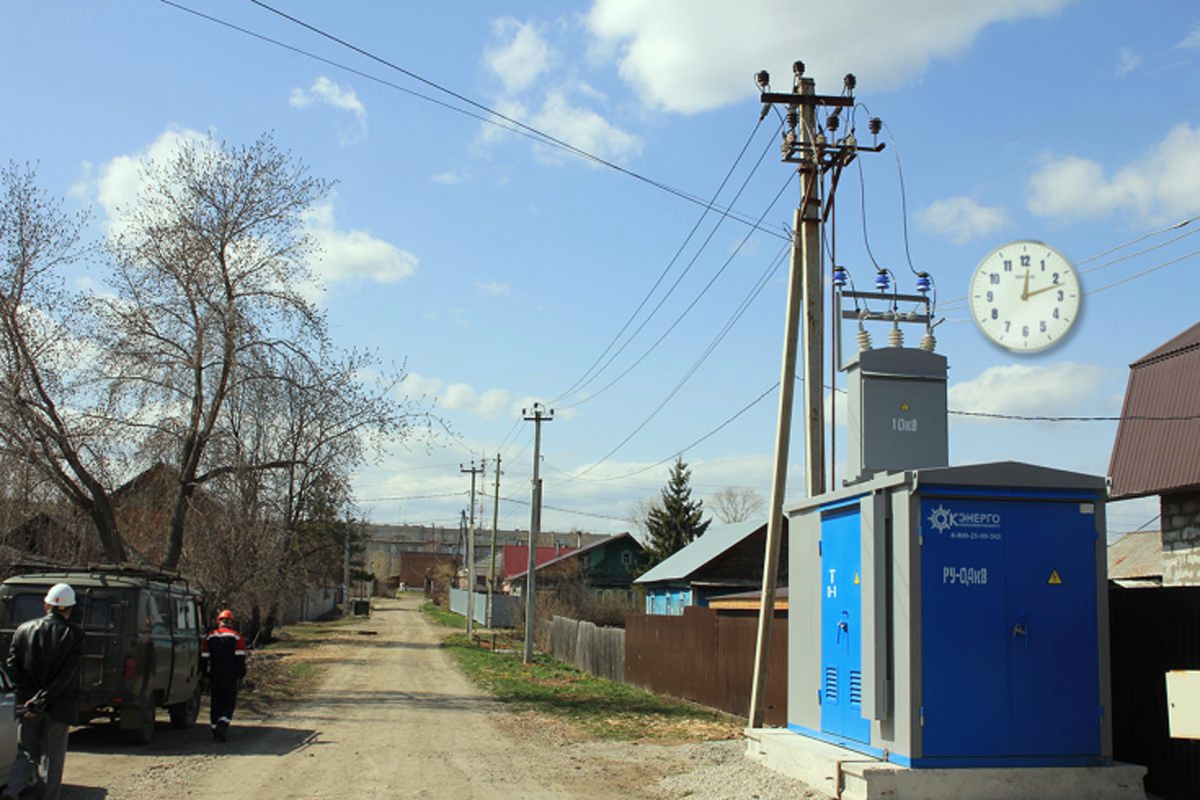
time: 12:12
